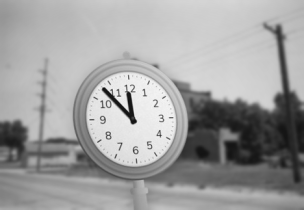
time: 11:53
